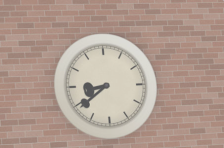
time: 8:39
